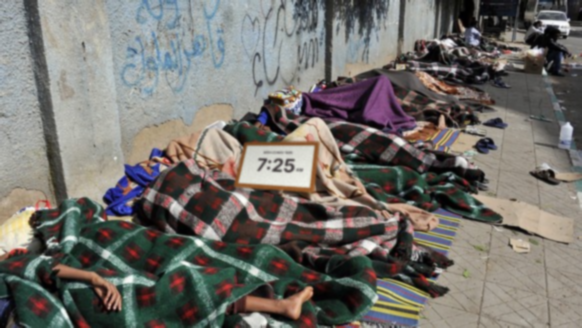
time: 7:25
